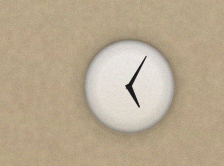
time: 5:05
